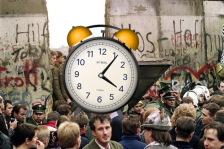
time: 4:06
